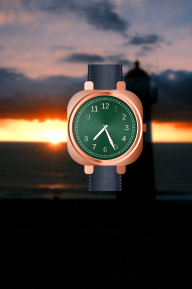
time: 7:26
